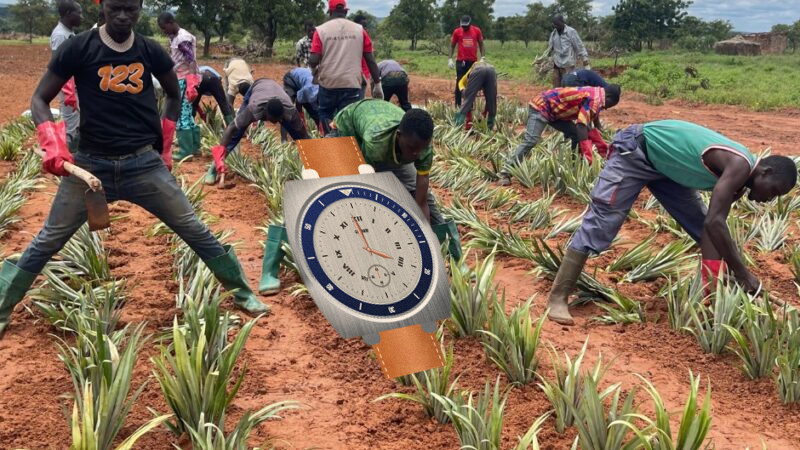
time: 3:59
